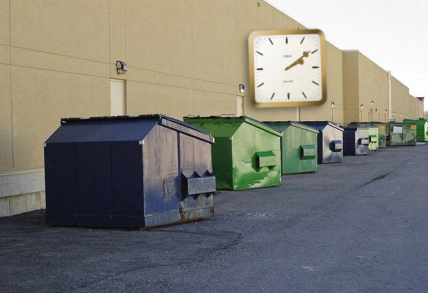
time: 2:09
